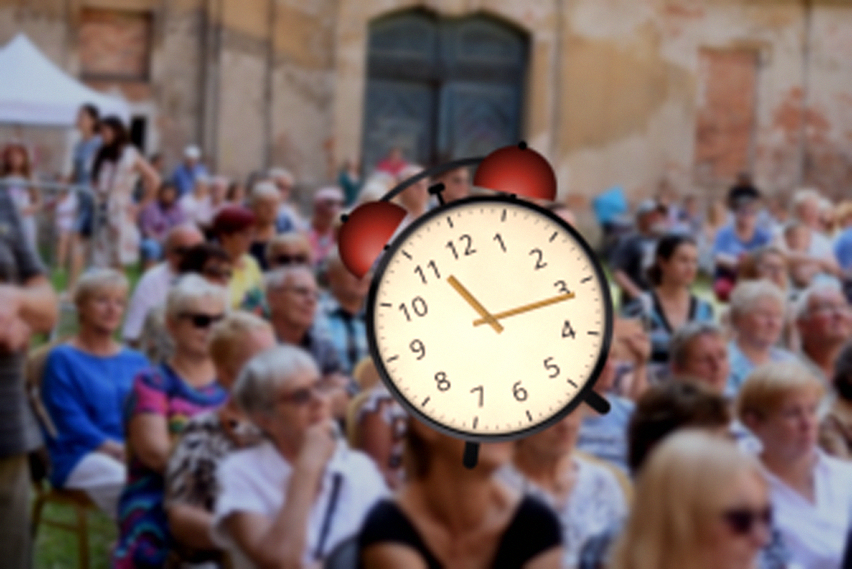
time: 11:16
